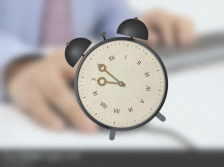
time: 9:55
